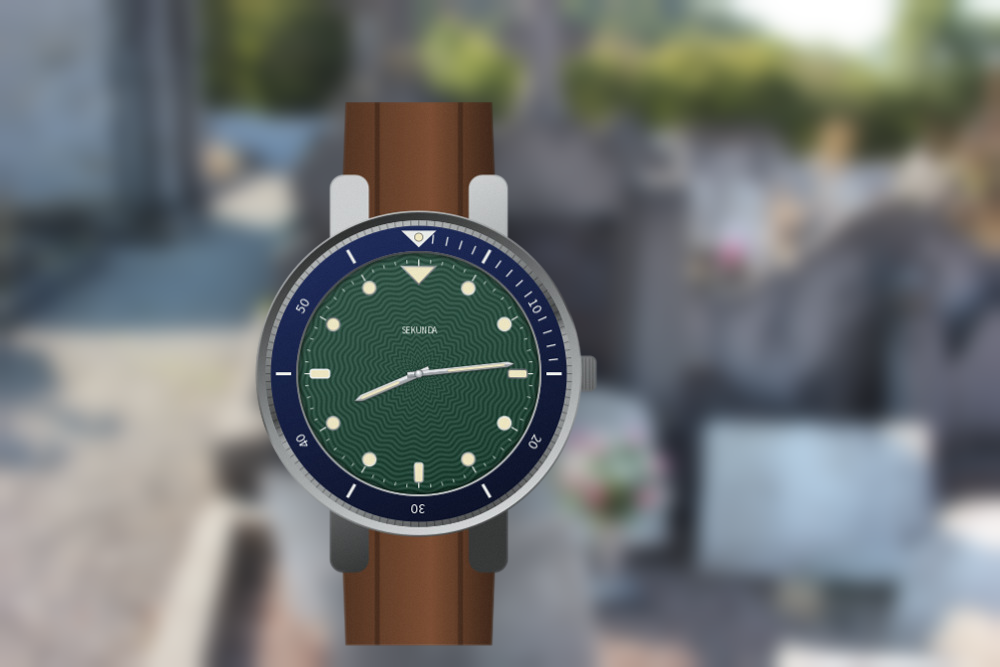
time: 8:14
